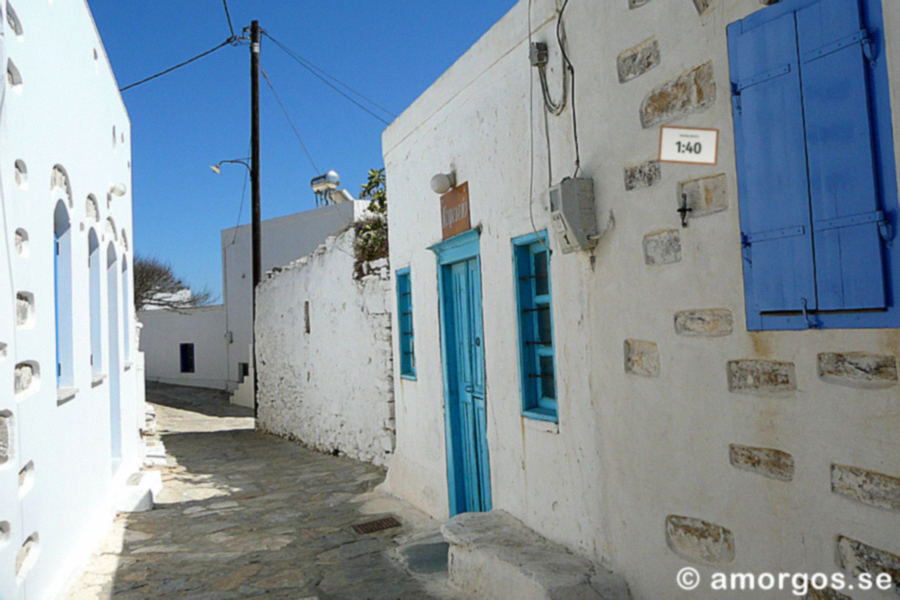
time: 1:40
